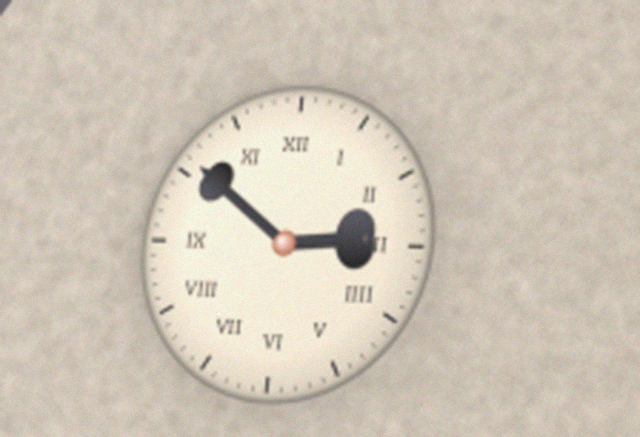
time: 2:51
